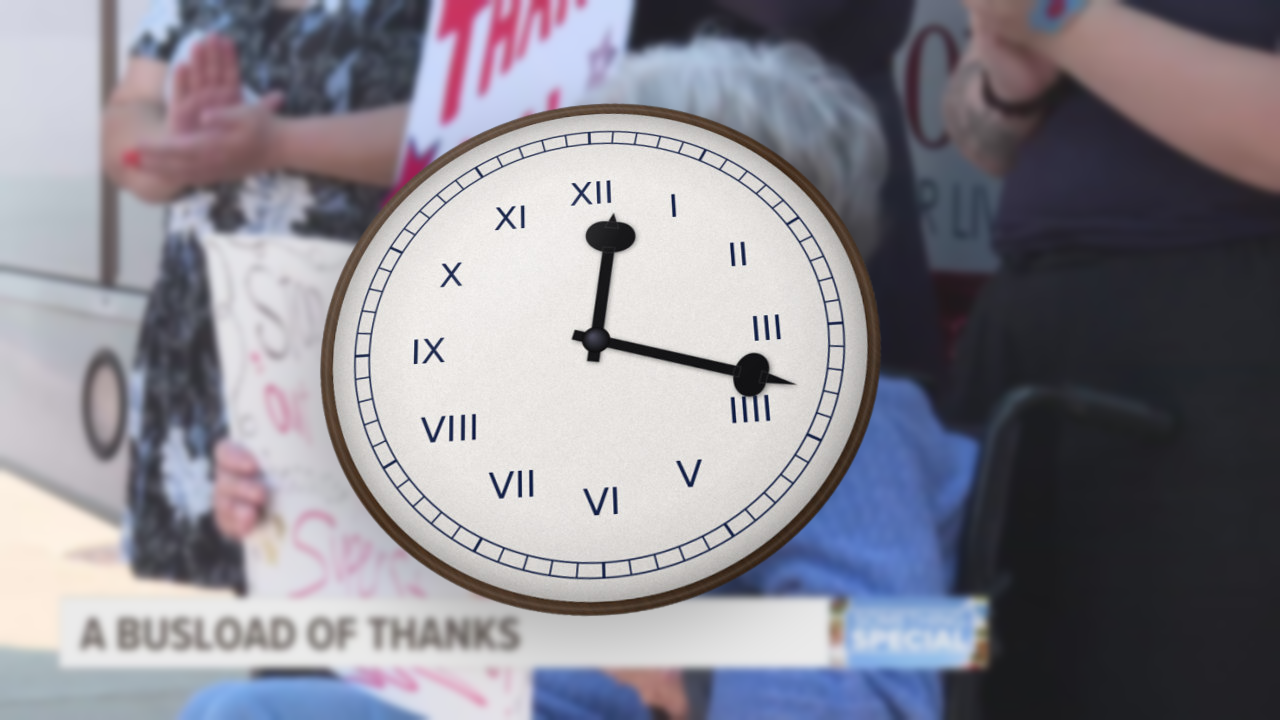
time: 12:18
